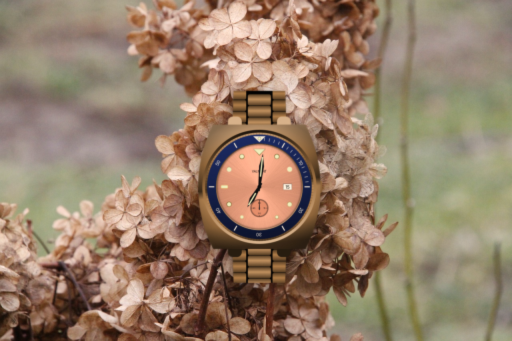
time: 7:01
